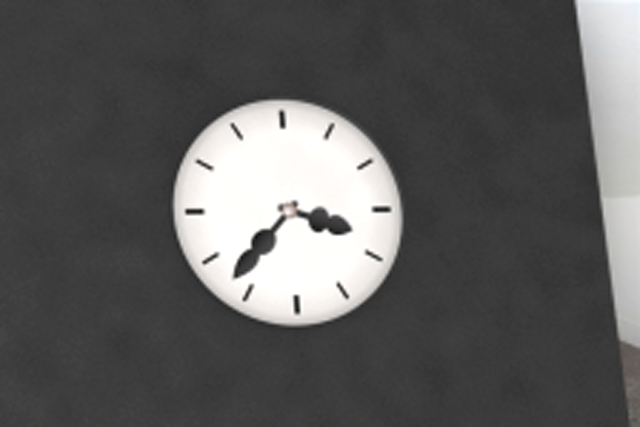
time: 3:37
